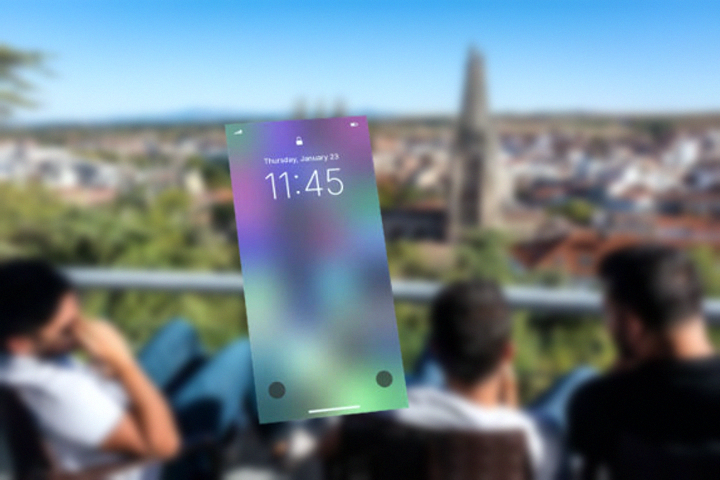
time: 11:45
